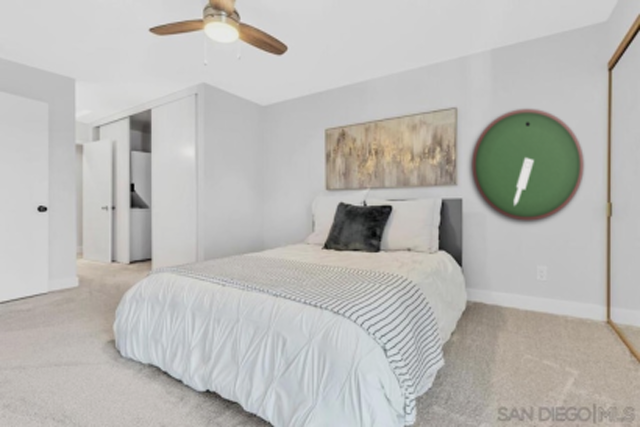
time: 6:33
